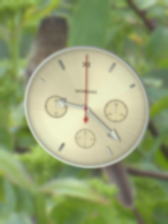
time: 9:22
